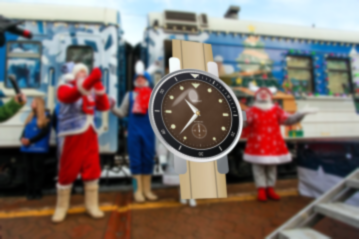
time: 10:37
